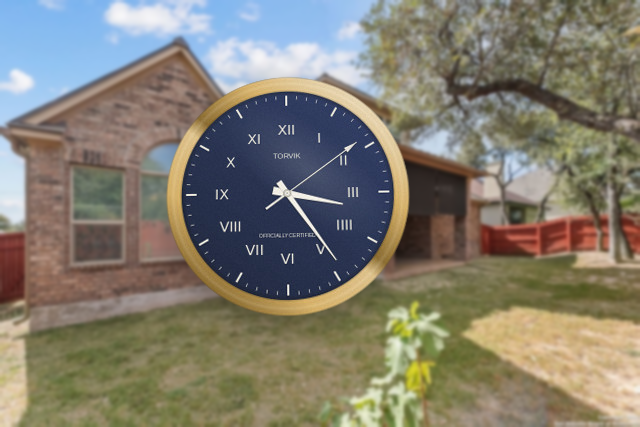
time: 3:24:09
